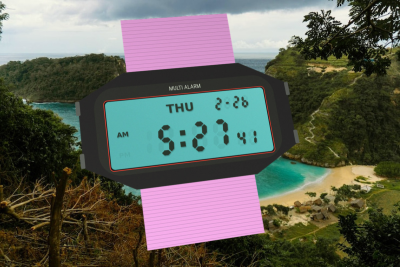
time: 5:27:41
